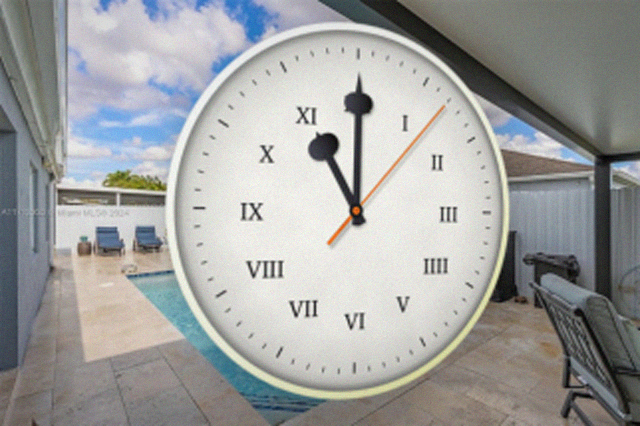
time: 11:00:07
